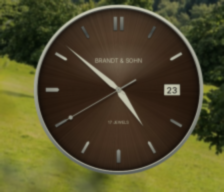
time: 4:51:40
